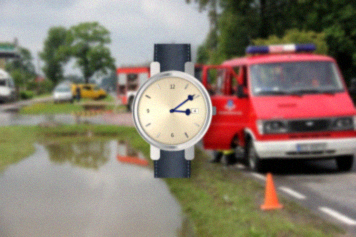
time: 3:09
